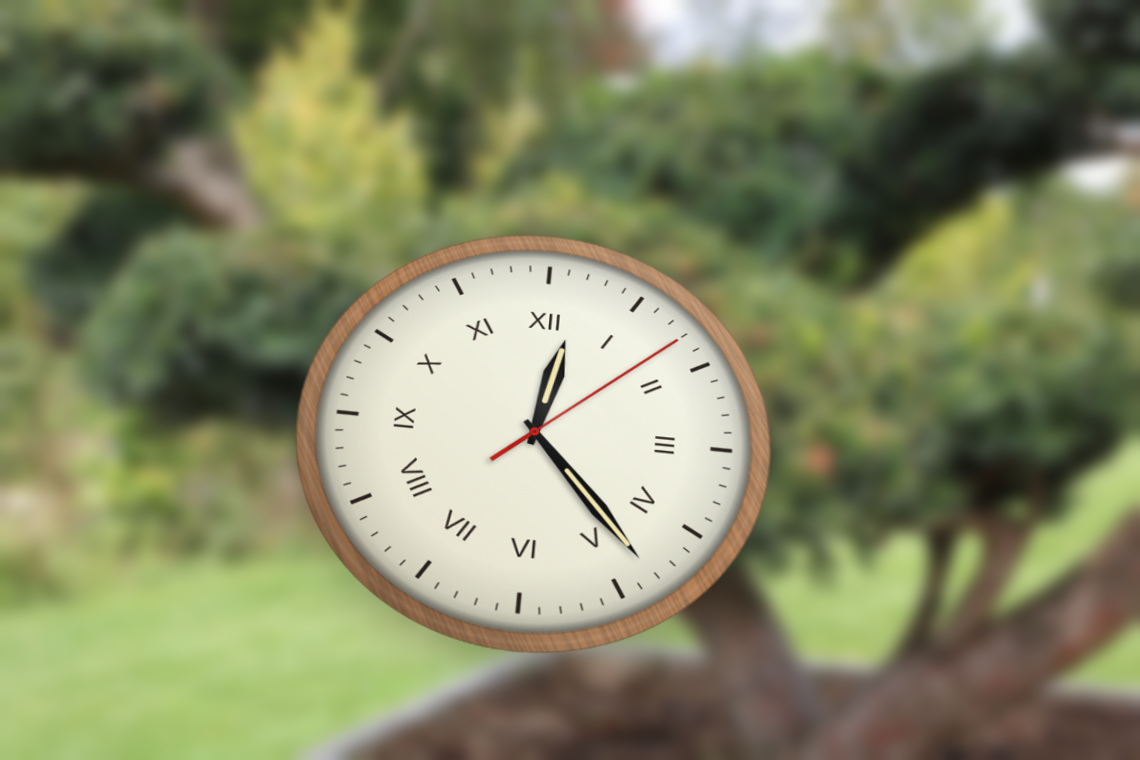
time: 12:23:08
